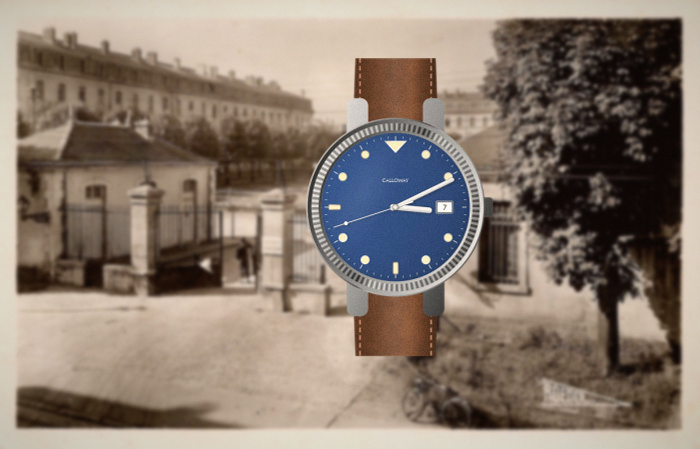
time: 3:10:42
